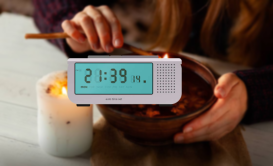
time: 21:39:14
